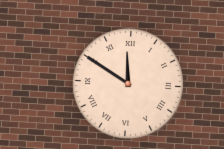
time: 11:50
